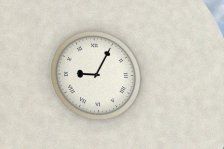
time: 9:05
